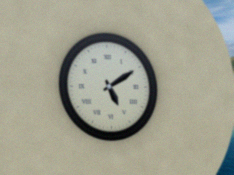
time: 5:10
